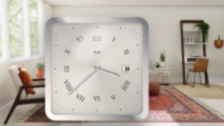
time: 3:38
